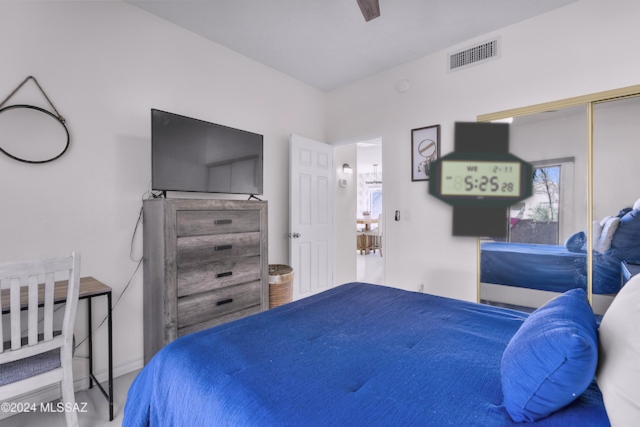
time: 5:25
